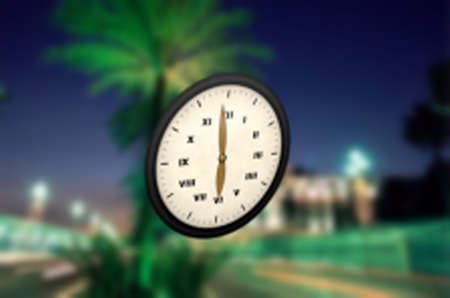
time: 5:59
